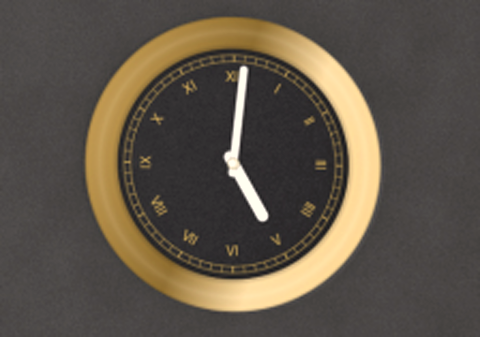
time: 5:01
